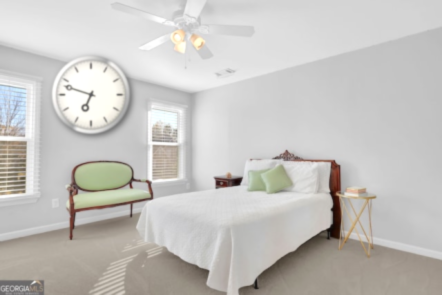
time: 6:48
